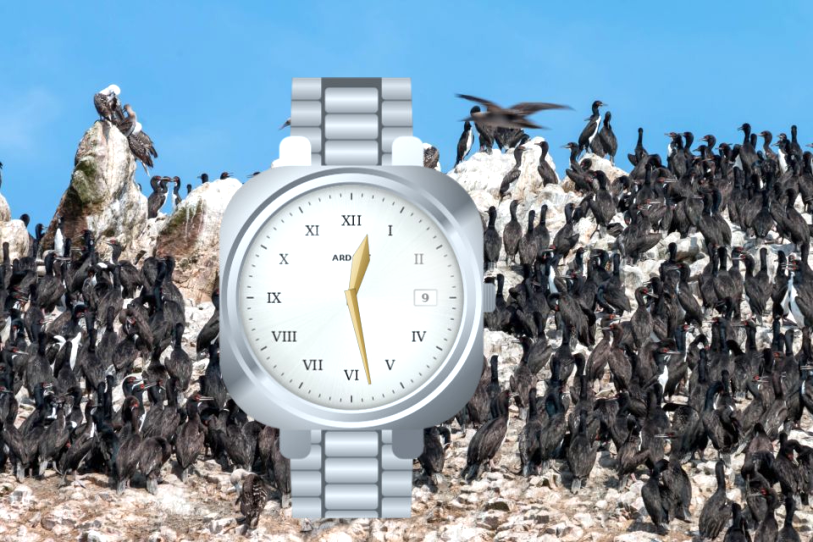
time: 12:28
